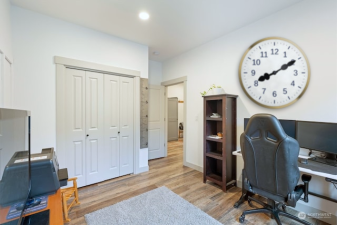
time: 8:10
